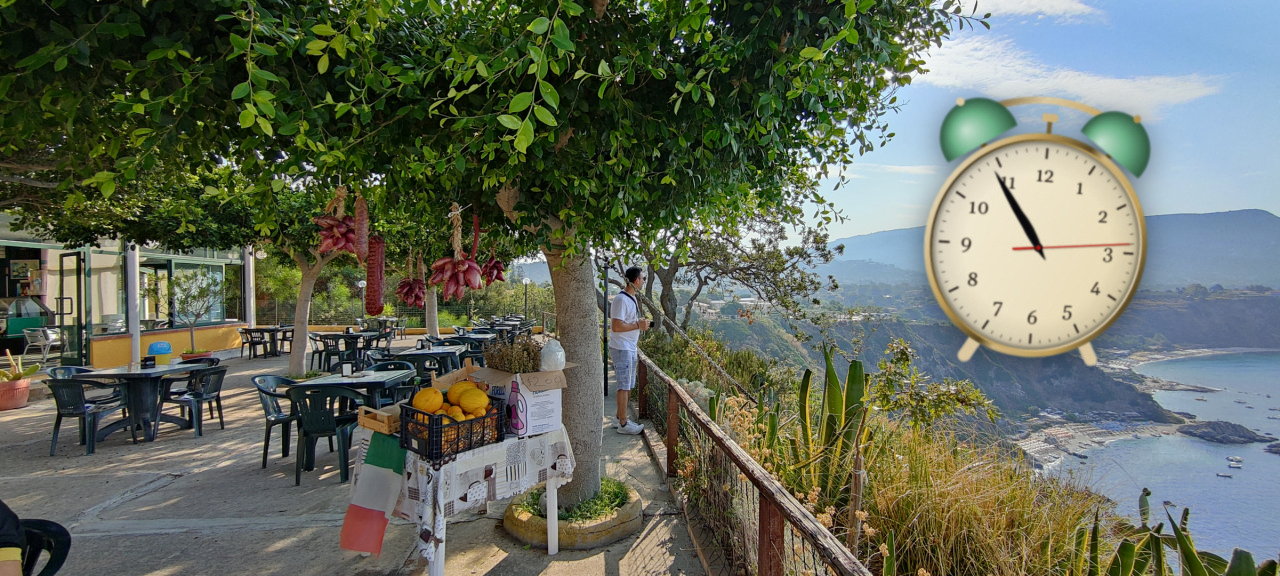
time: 10:54:14
